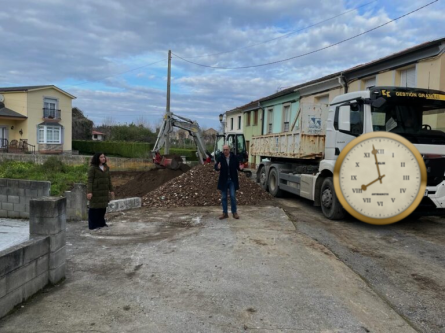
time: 7:58
